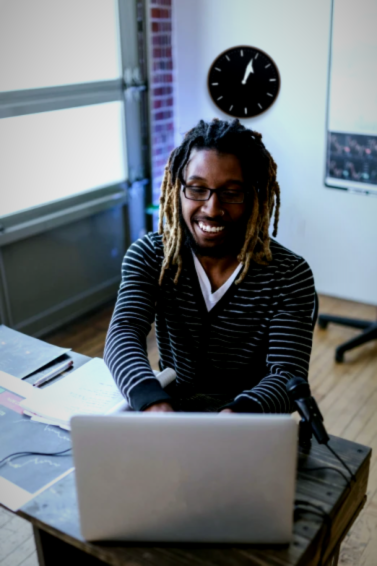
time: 1:04
